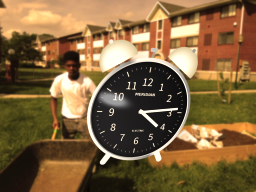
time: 4:14
